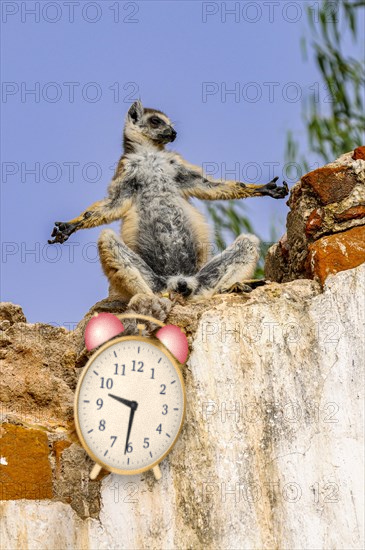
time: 9:31
